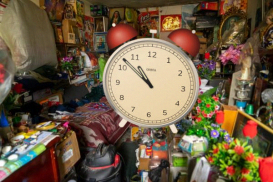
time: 10:52
